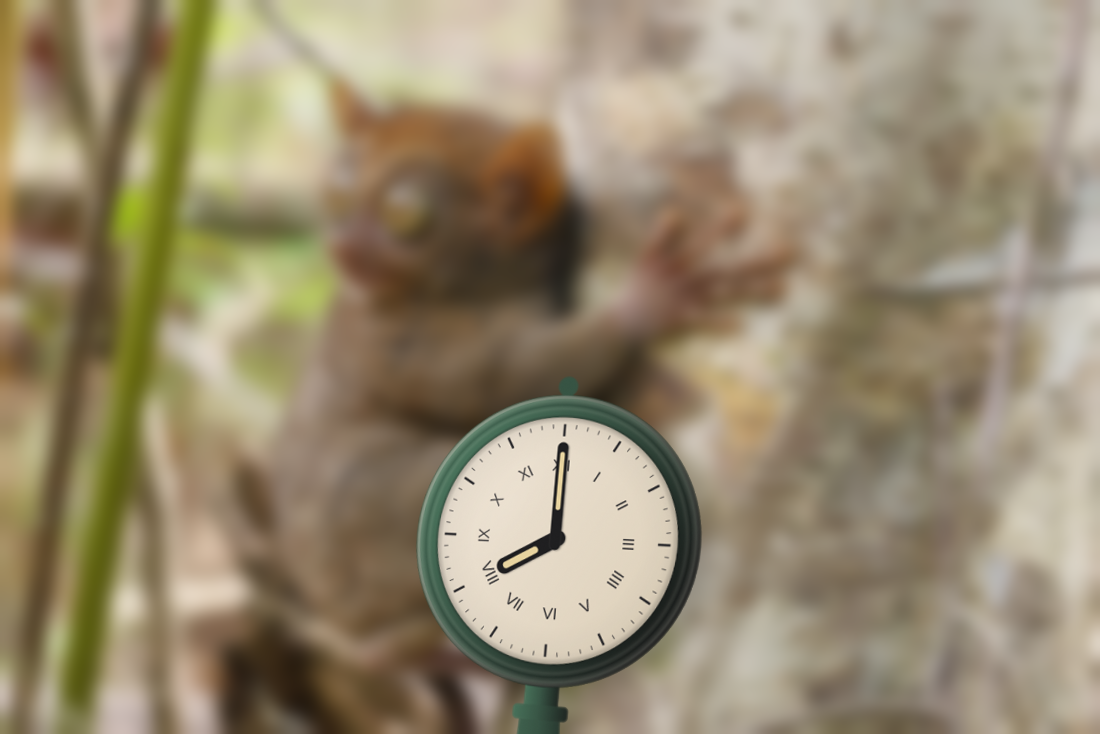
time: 8:00
